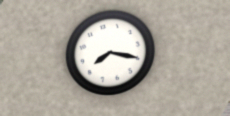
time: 8:20
